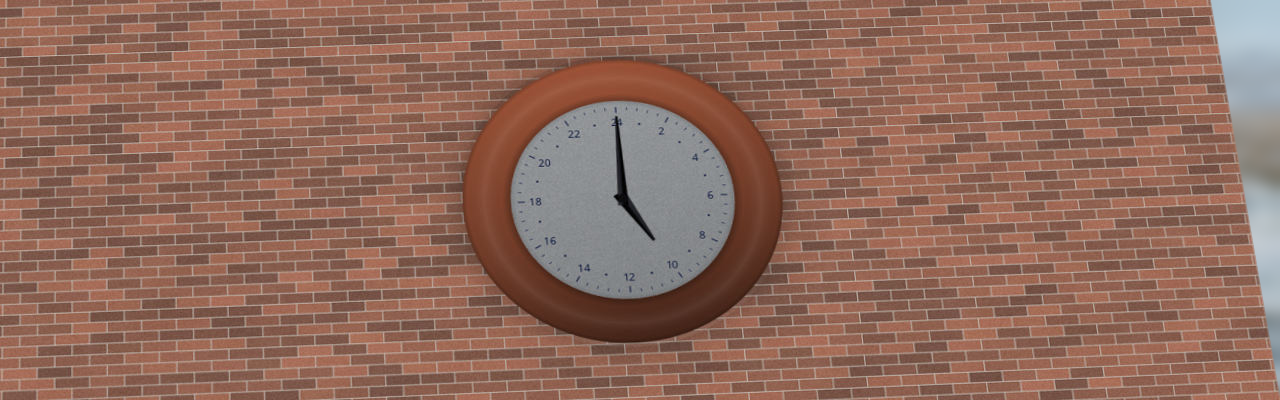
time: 10:00
